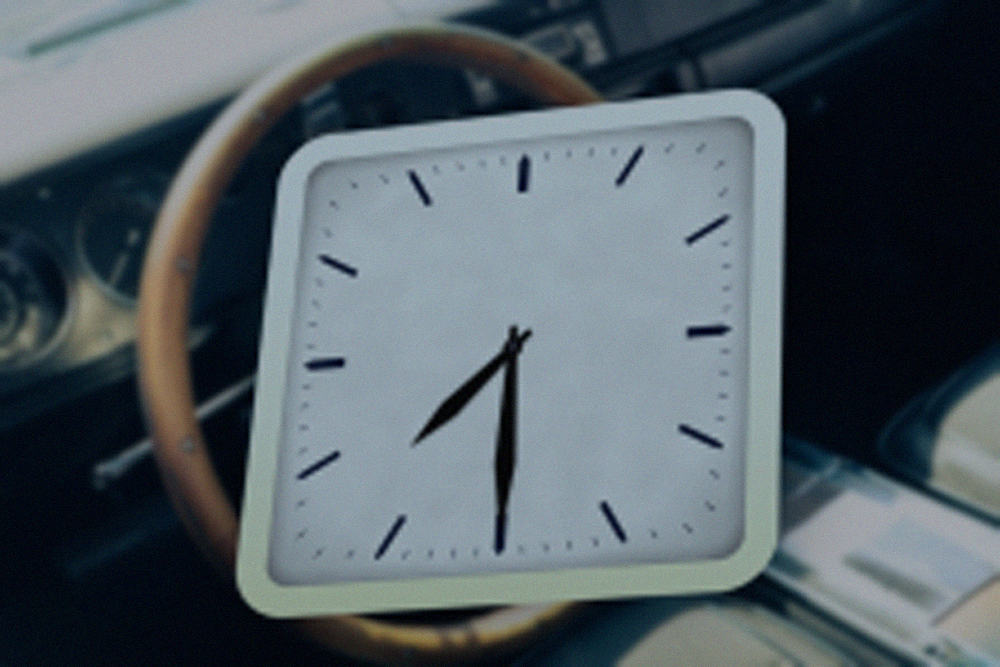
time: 7:30
